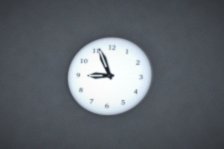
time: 8:56
